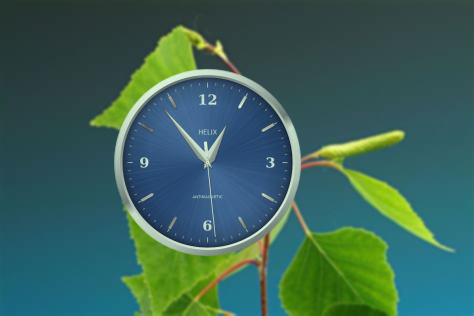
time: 12:53:29
